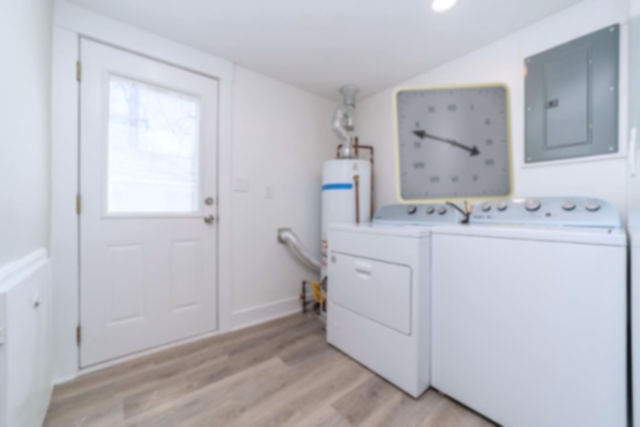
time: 3:48
